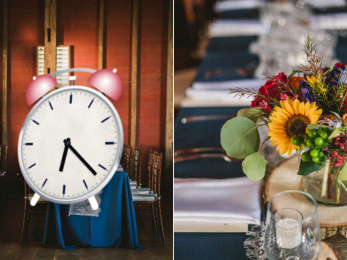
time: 6:22
